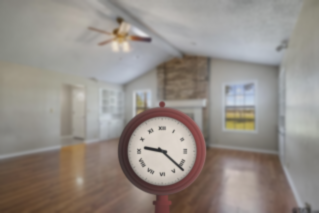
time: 9:22
